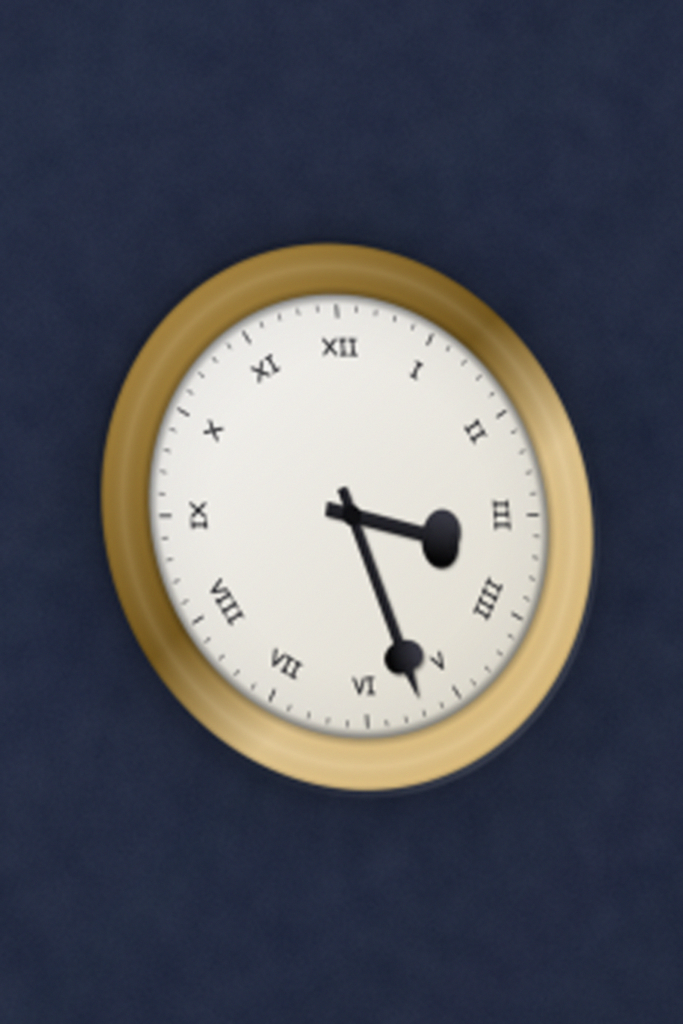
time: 3:27
